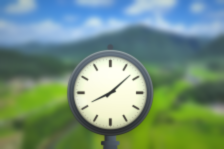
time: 8:08
